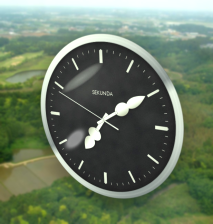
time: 7:09:49
